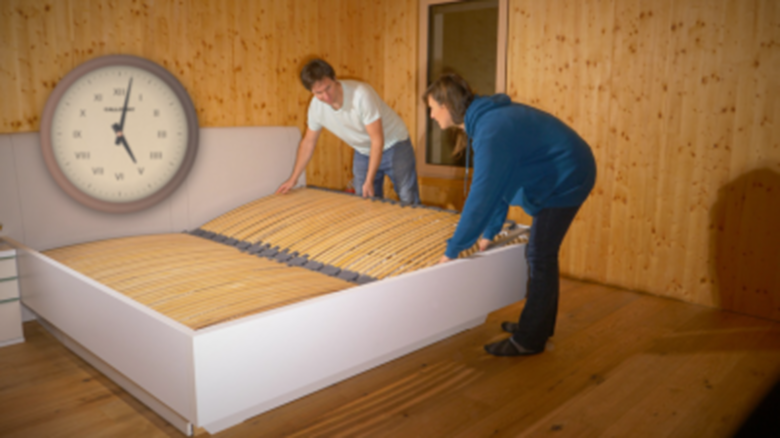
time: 5:02
